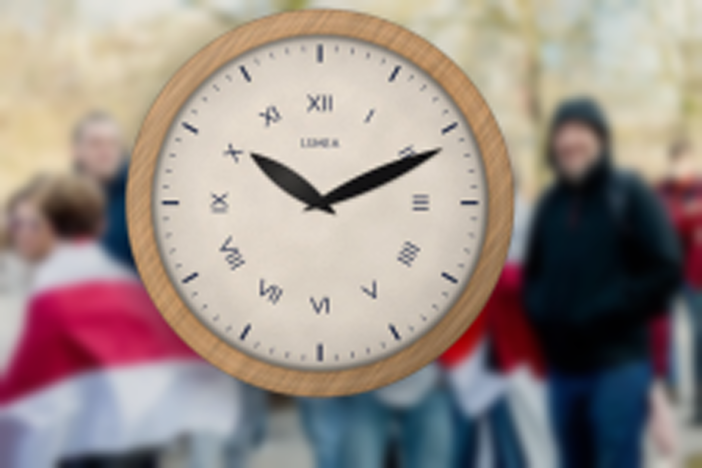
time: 10:11
